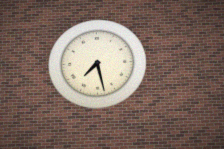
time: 7:28
